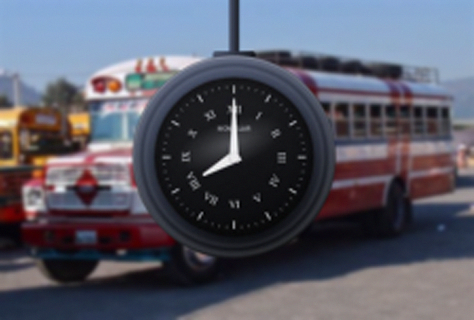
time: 8:00
